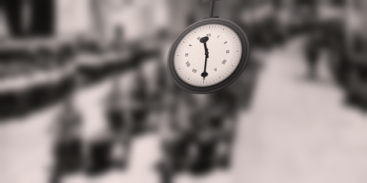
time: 11:30
